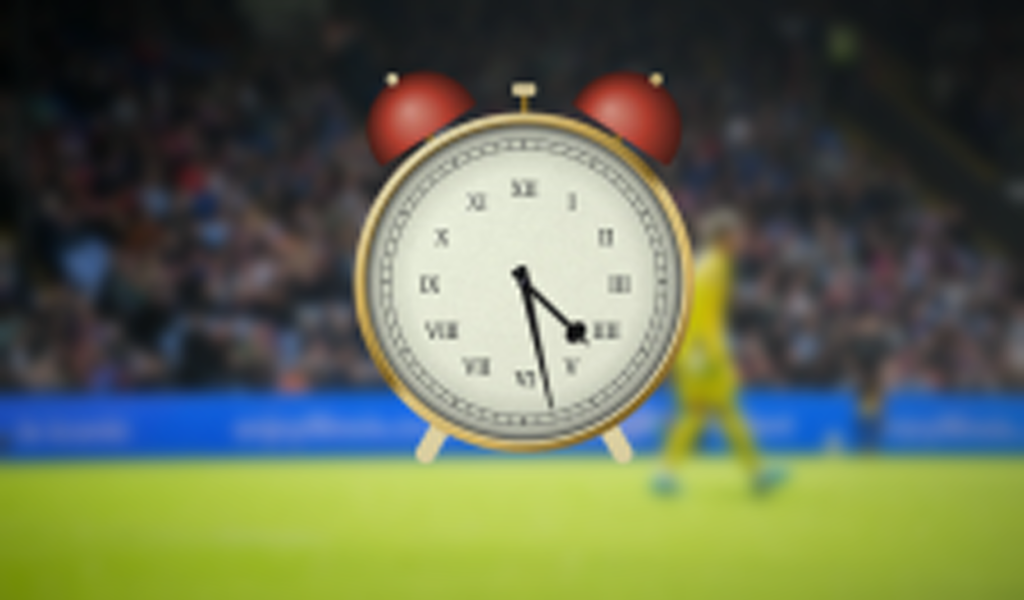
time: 4:28
